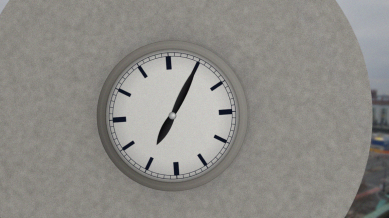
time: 7:05
